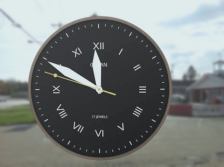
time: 11:49:48
